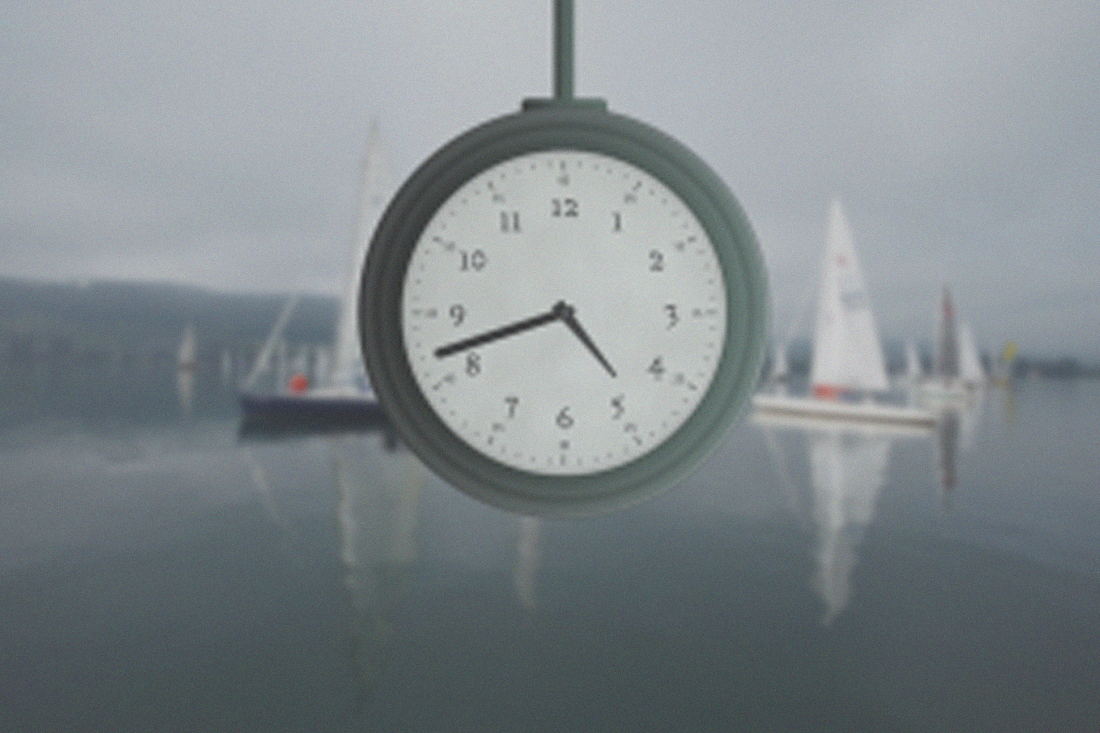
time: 4:42
